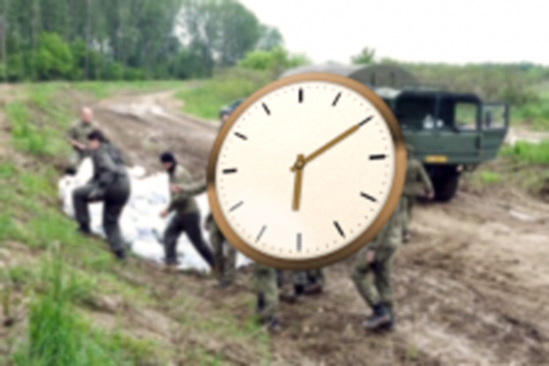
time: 6:10
